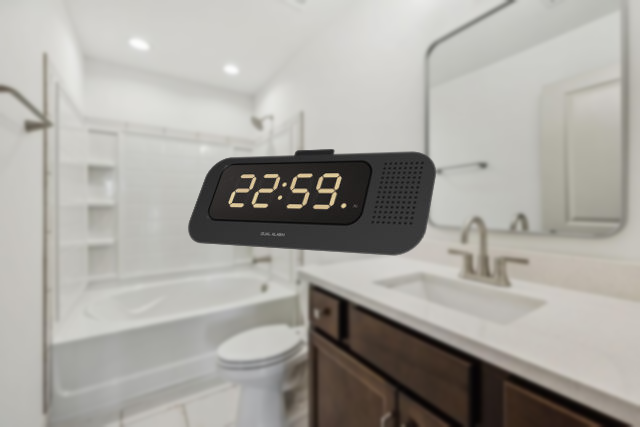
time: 22:59
